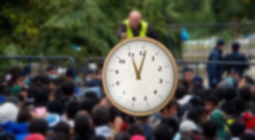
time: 11:01
